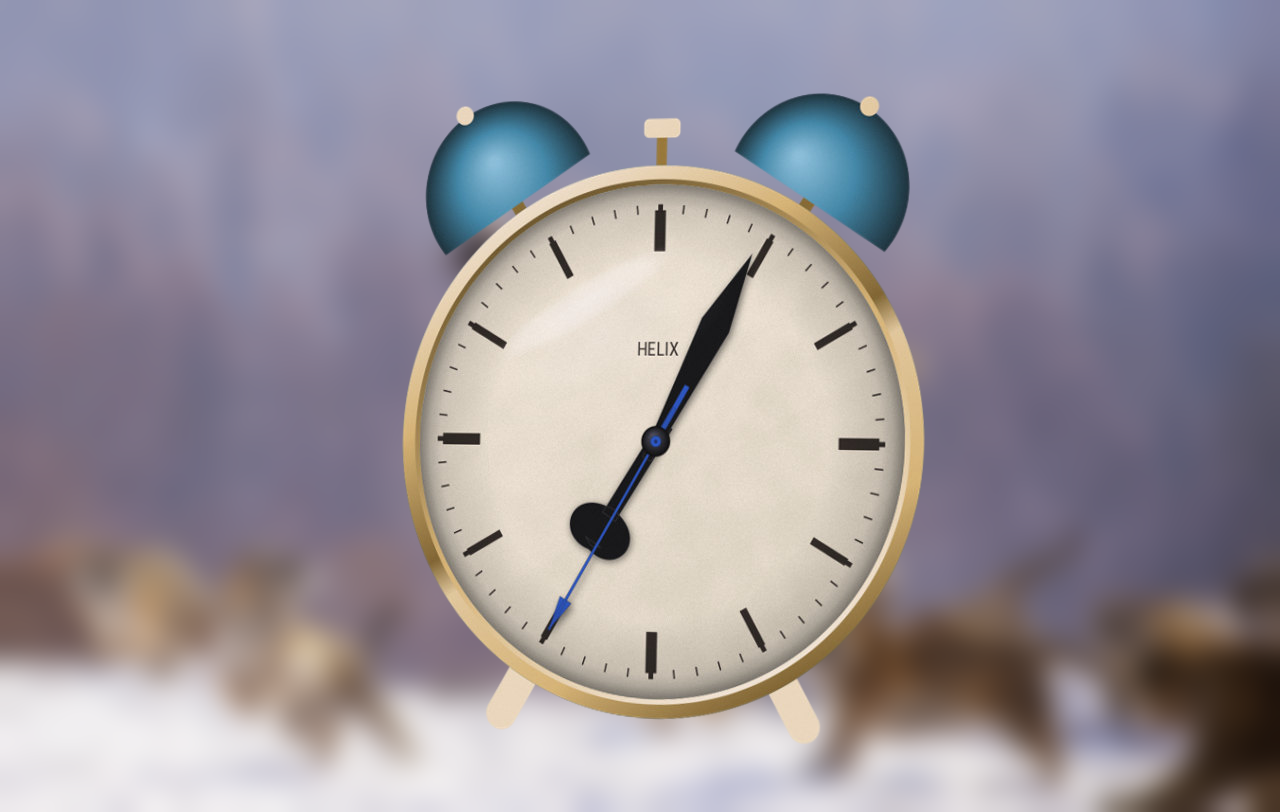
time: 7:04:35
